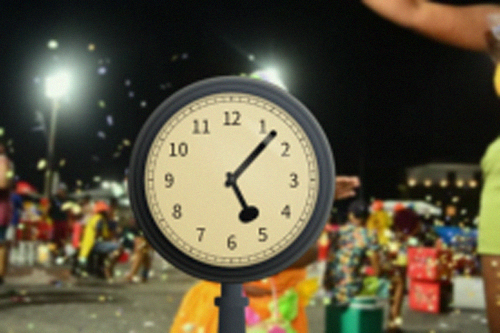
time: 5:07
